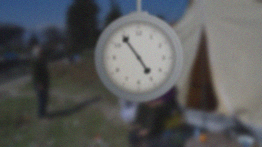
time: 4:54
